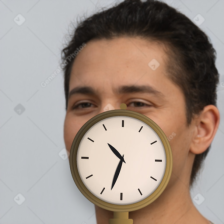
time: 10:33
